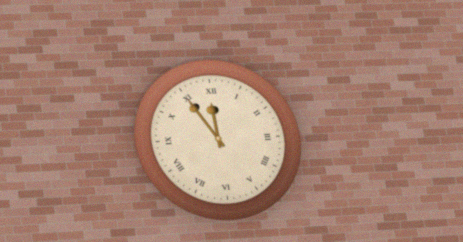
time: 11:55
